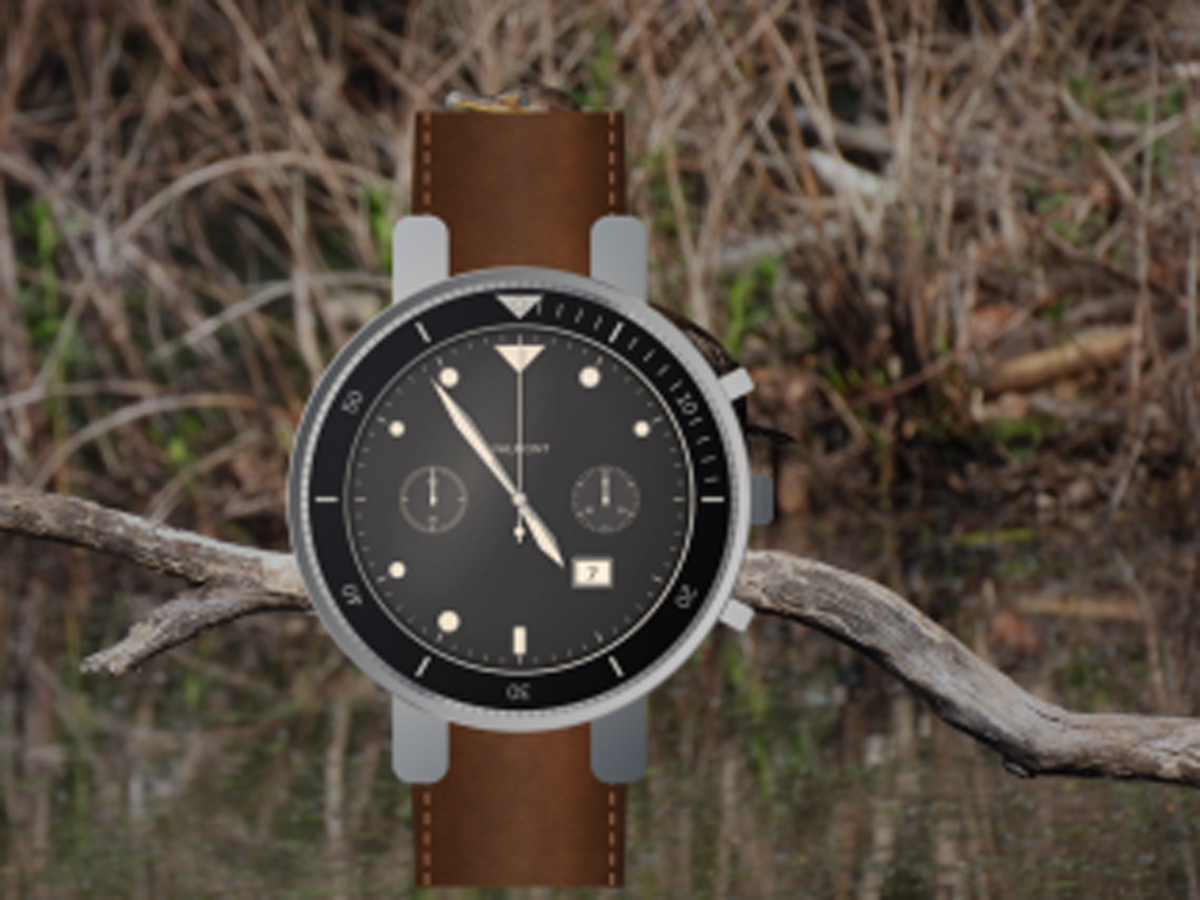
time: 4:54
